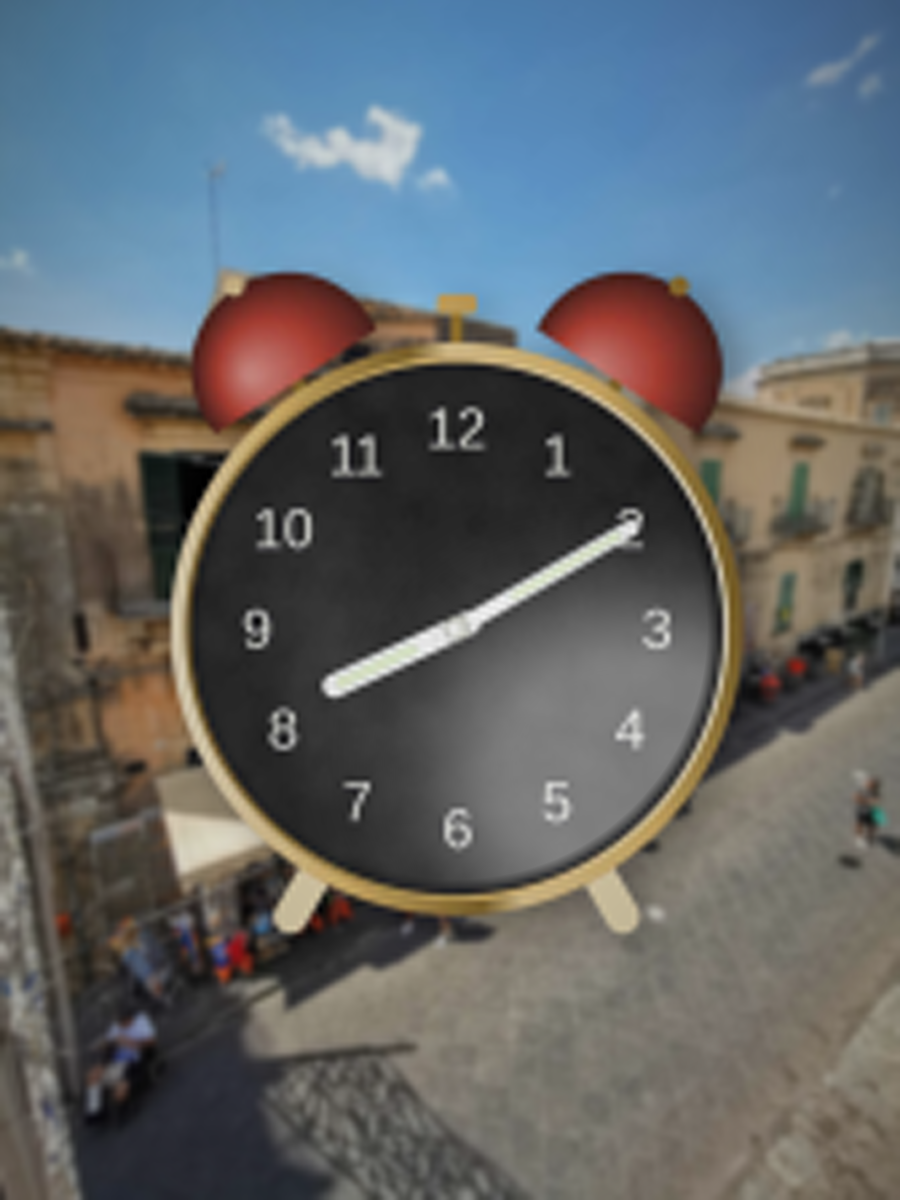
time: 8:10
